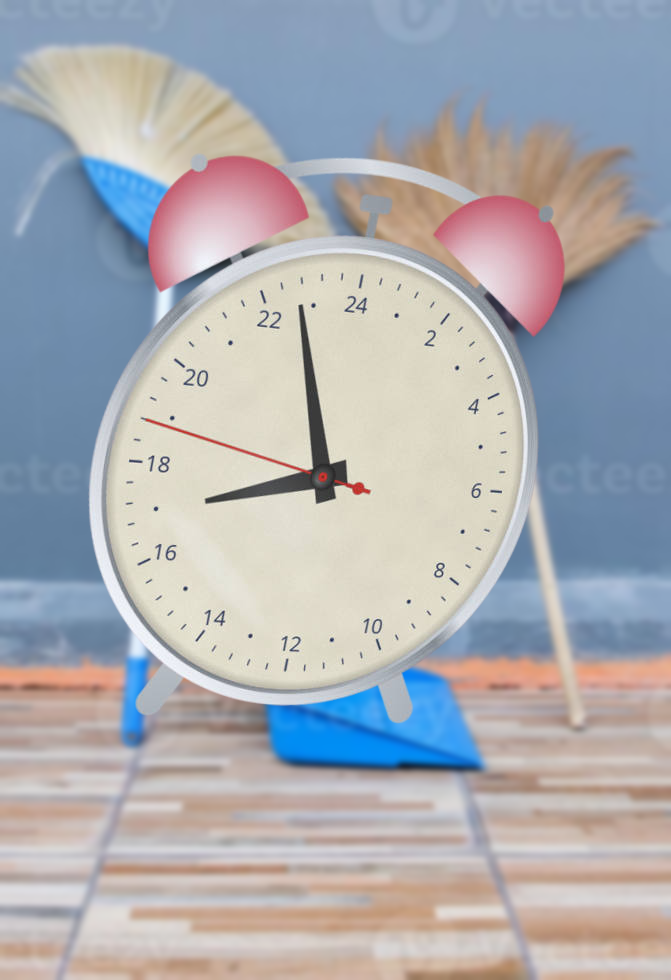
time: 16:56:47
